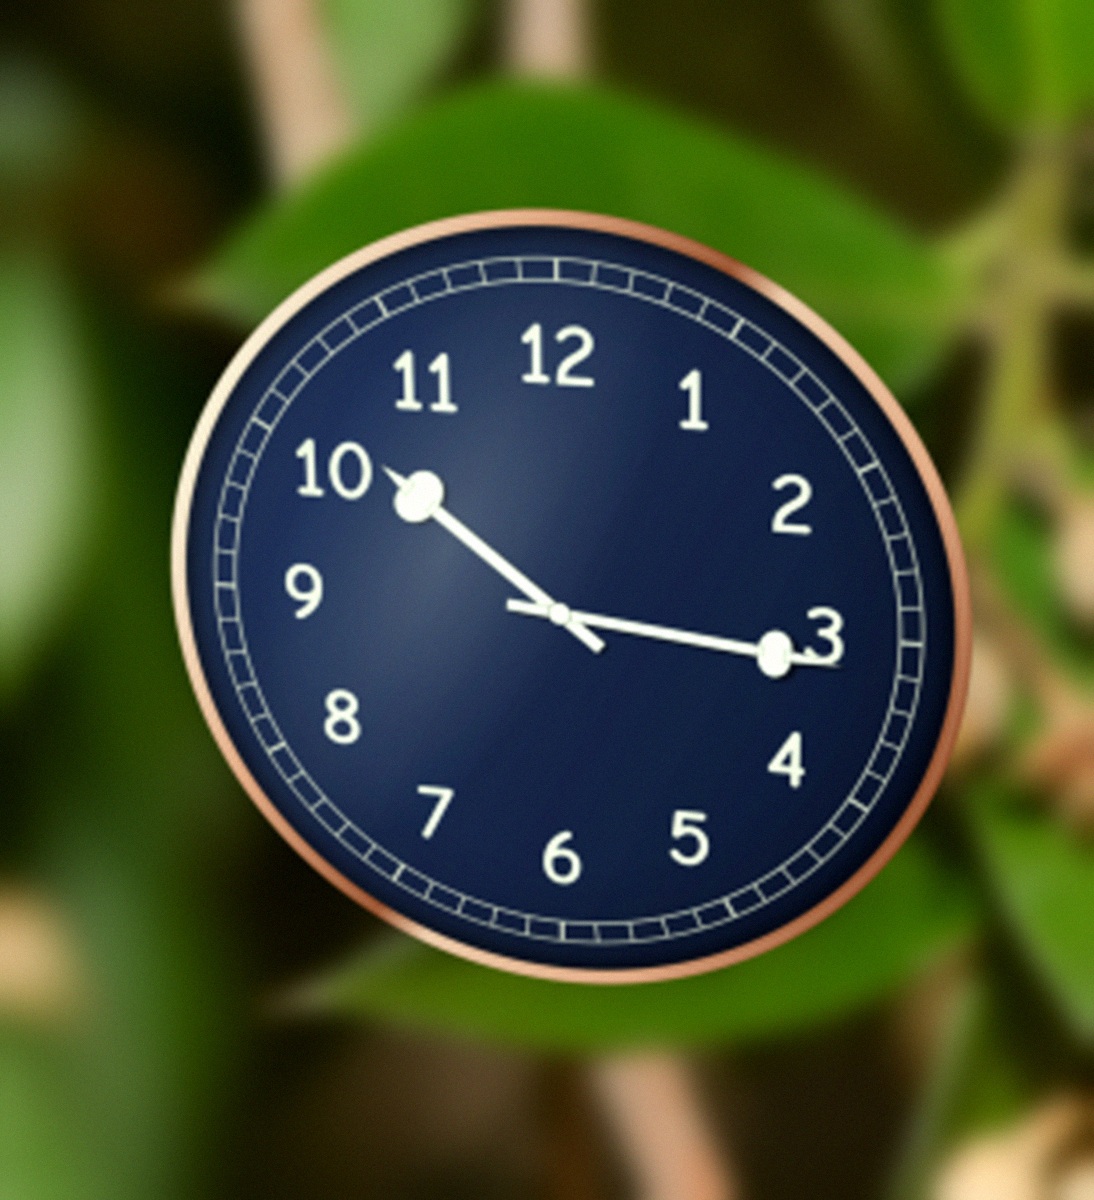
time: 10:16
